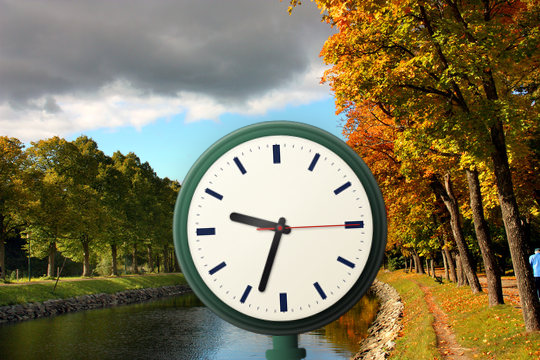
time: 9:33:15
